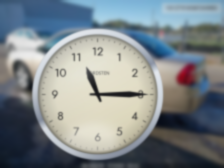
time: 11:15
